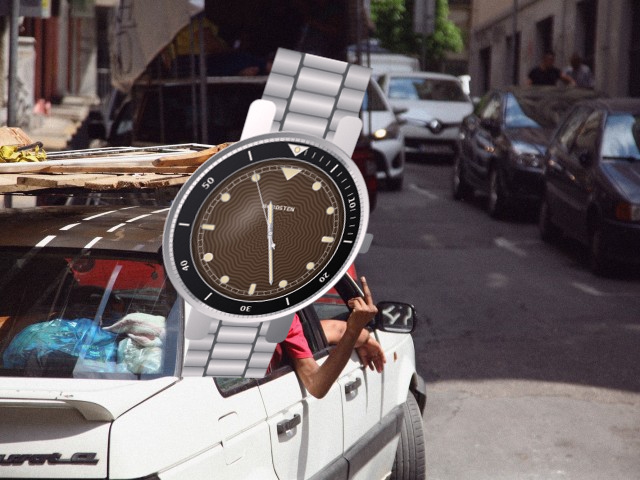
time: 11:26:55
